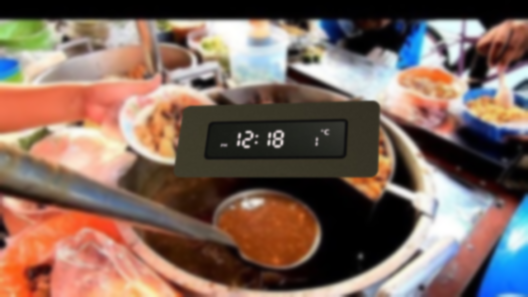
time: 12:18
